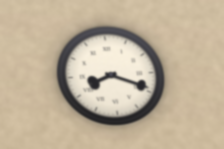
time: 8:19
